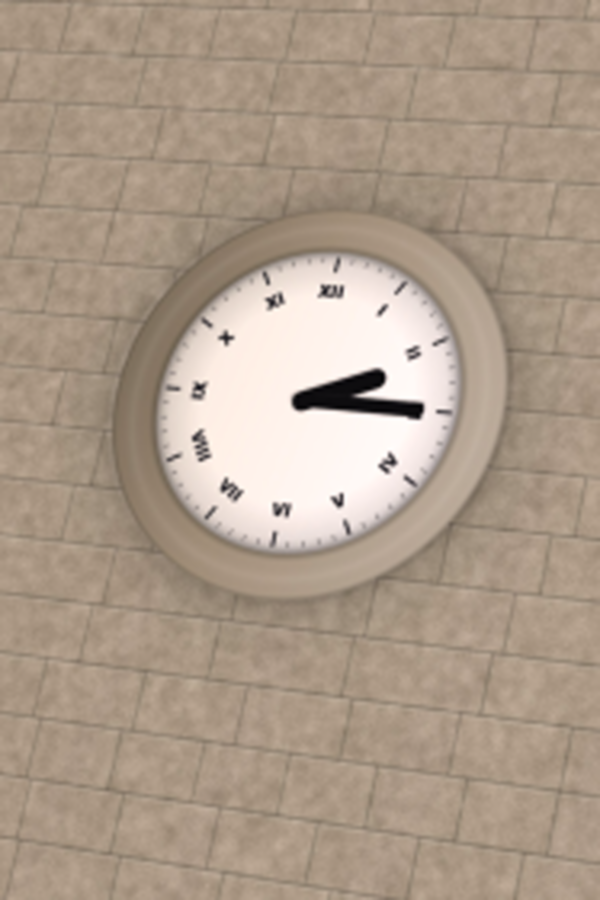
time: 2:15
